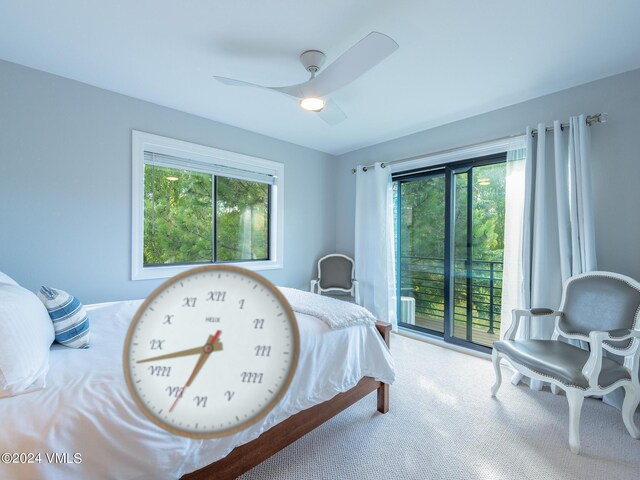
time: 6:42:34
